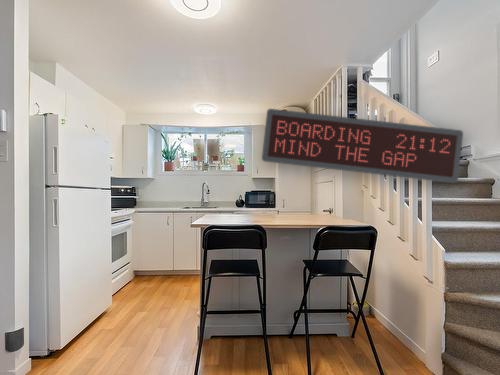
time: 21:12
